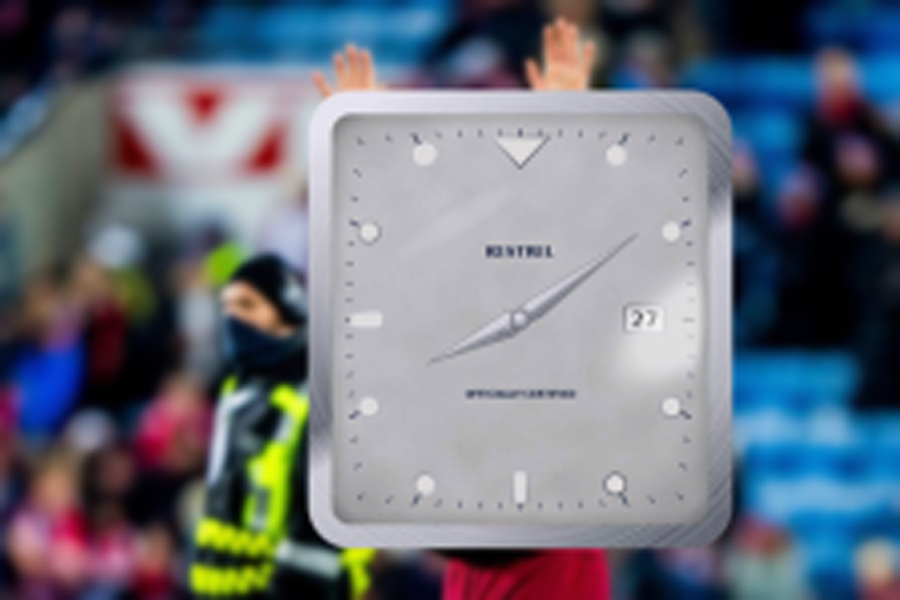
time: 8:09
